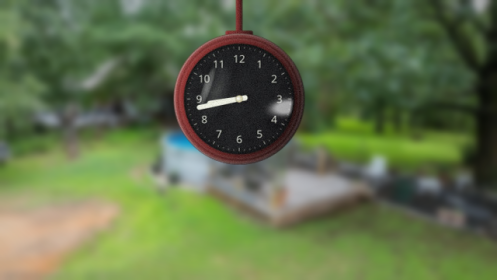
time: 8:43
